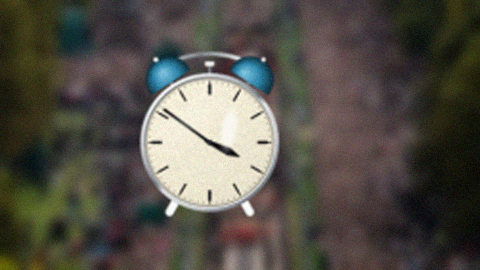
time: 3:51
